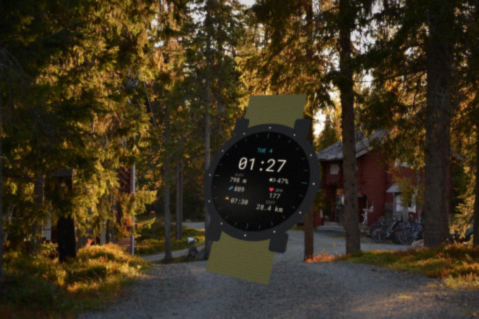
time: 1:27
